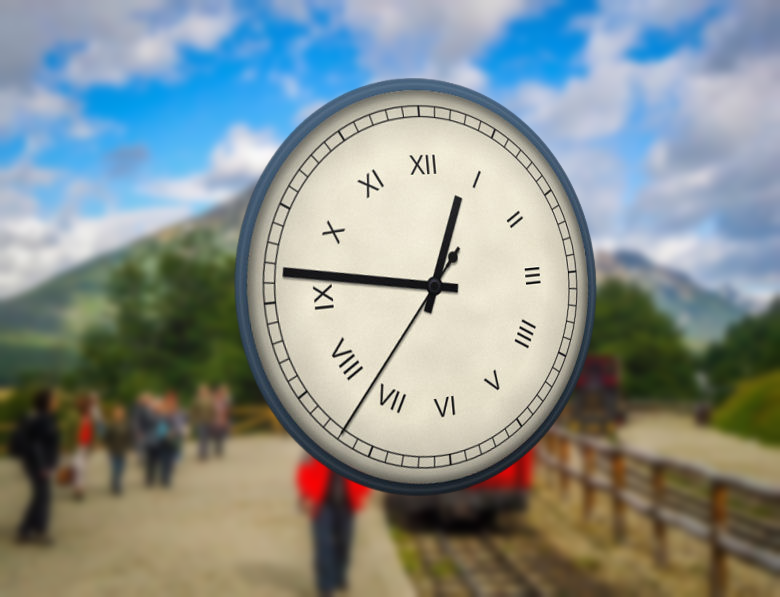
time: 12:46:37
